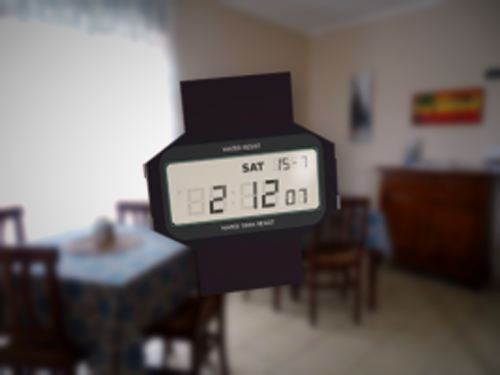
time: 2:12:07
